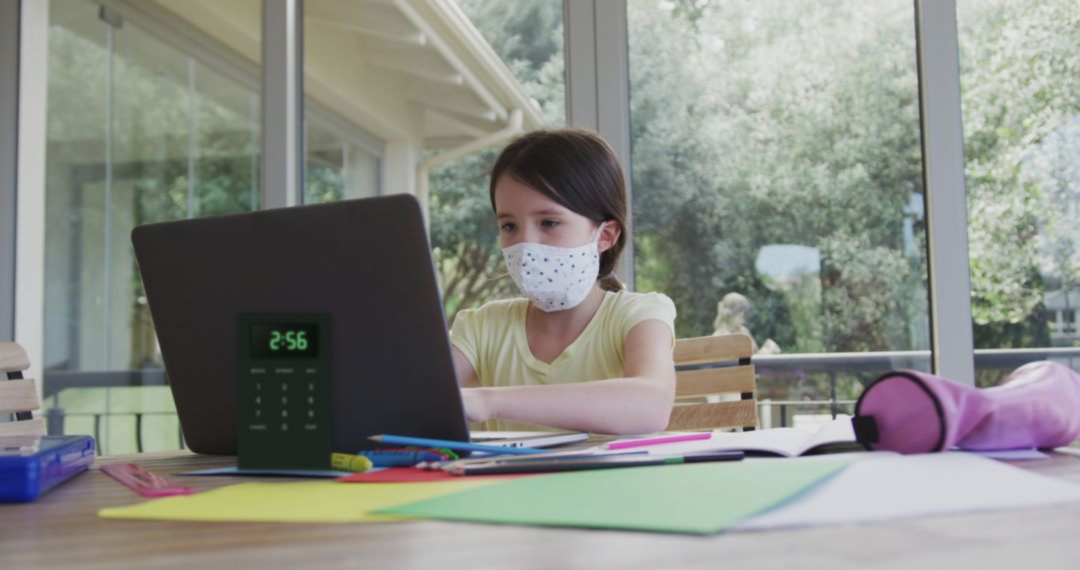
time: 2:56
